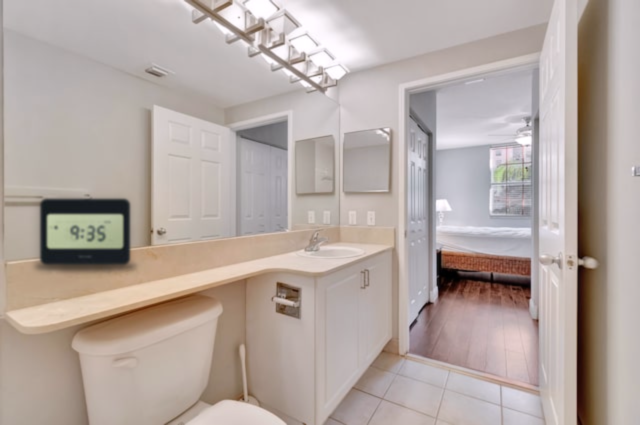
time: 9:35
